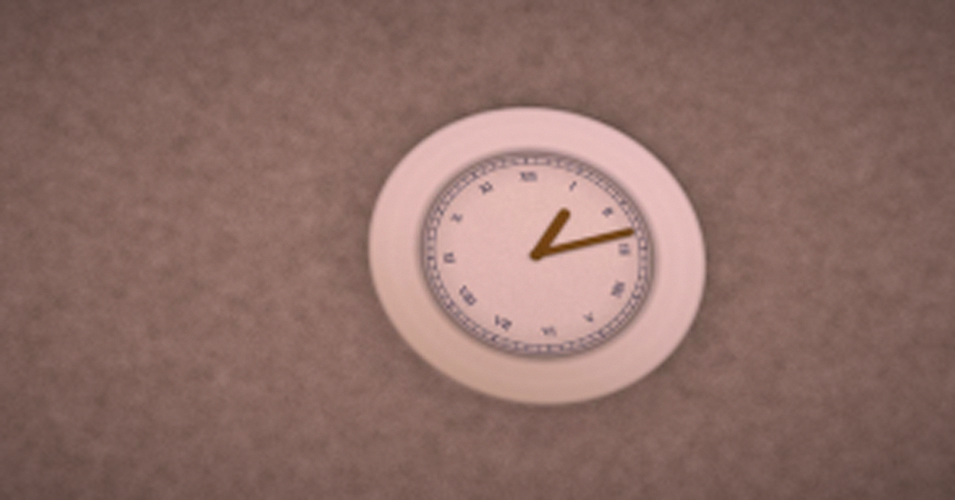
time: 1:13
